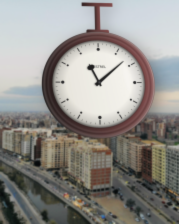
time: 11:08
